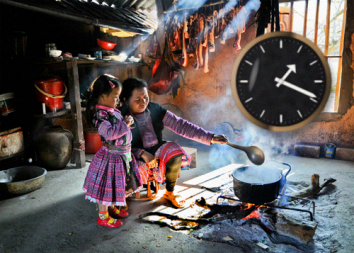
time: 1:19
